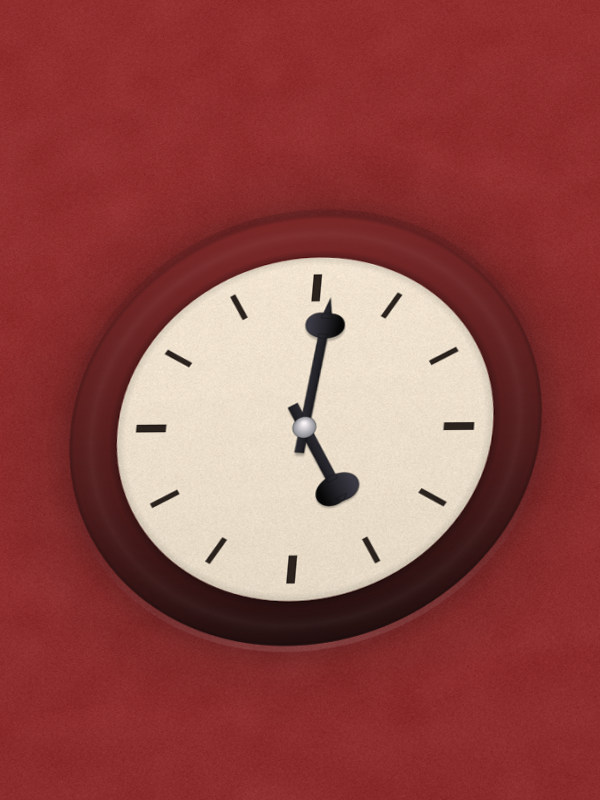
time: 5:01
